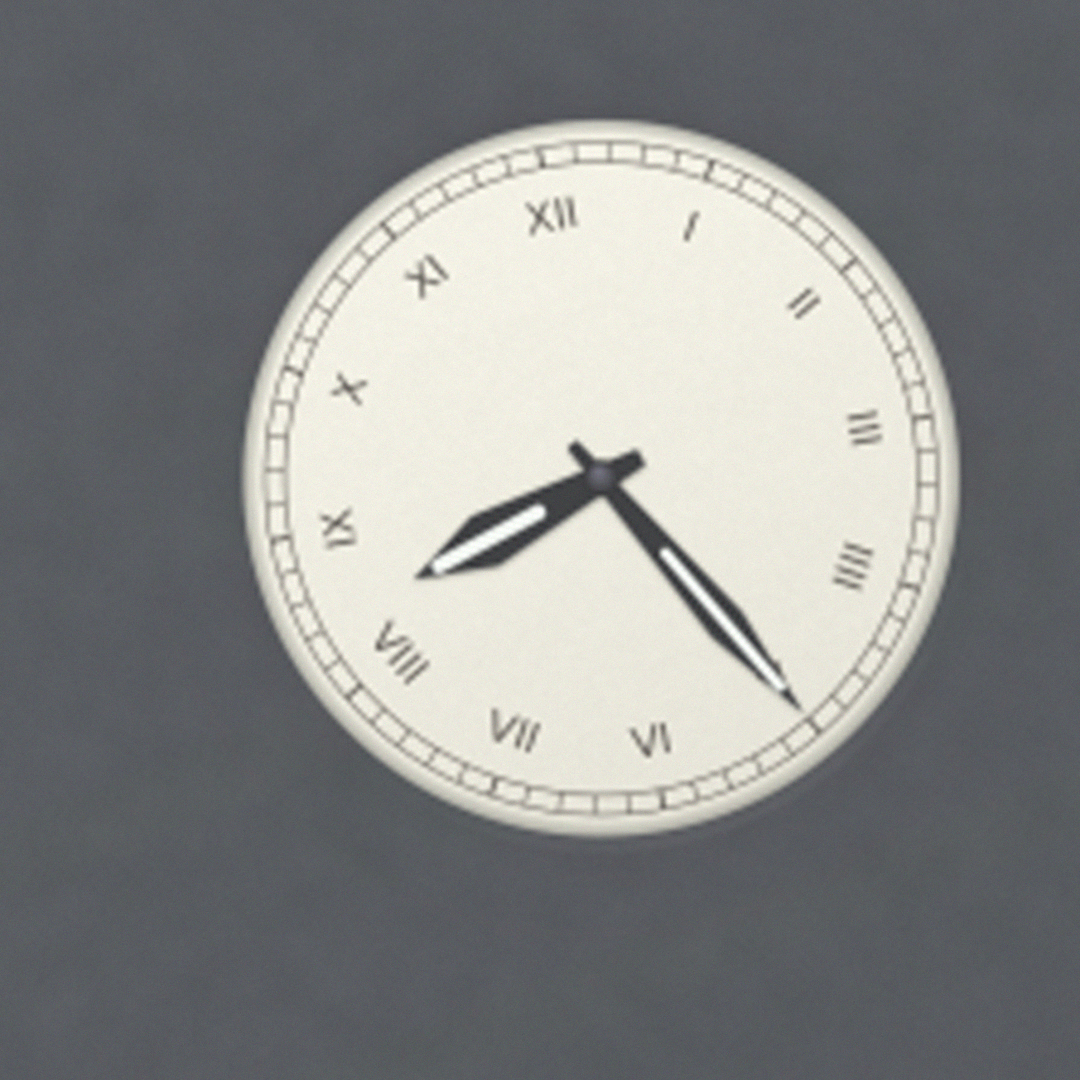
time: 8:25
